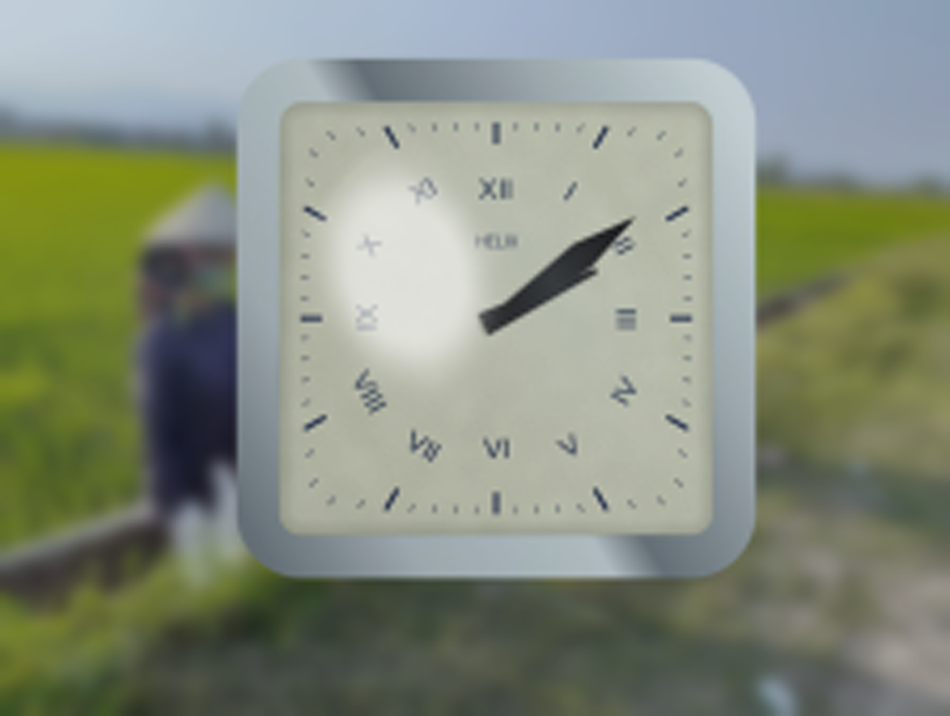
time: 2:09
